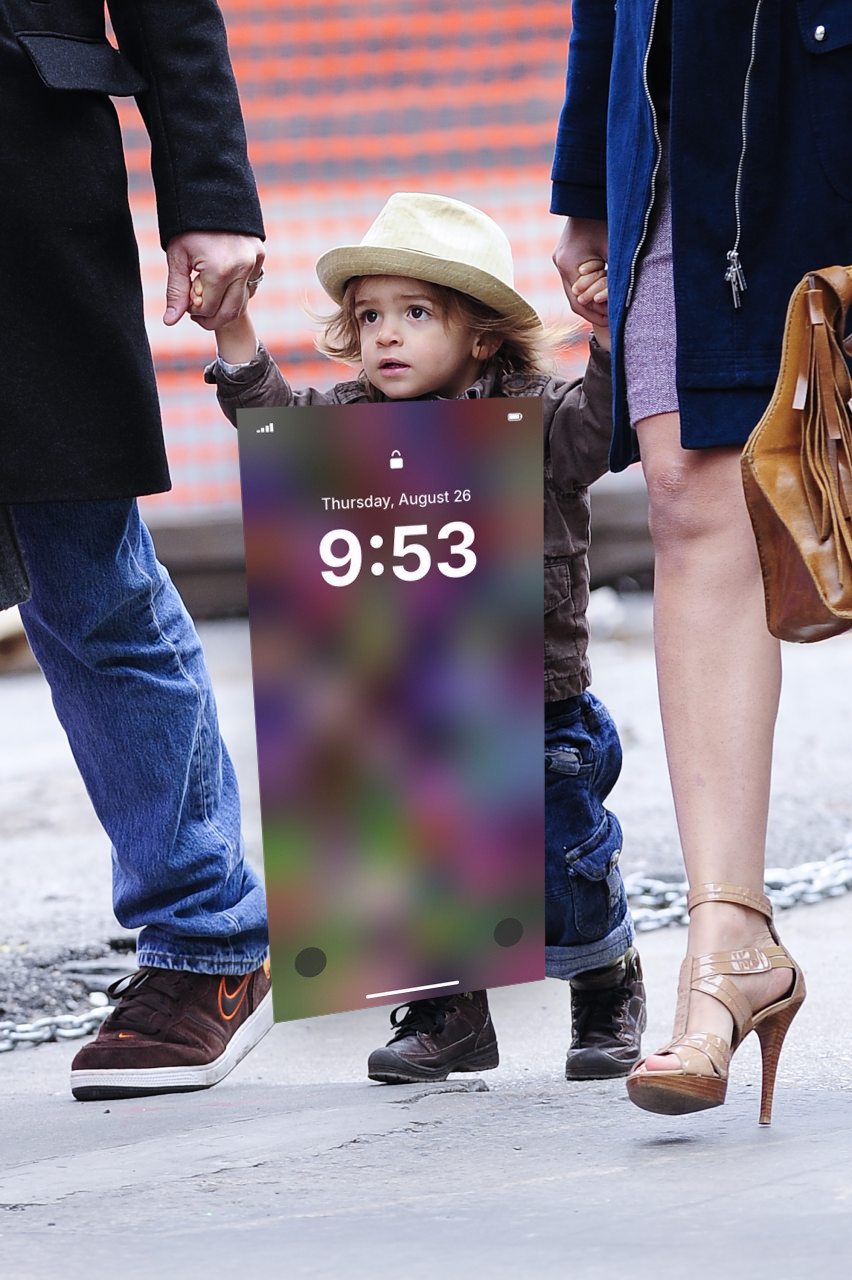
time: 9:53
